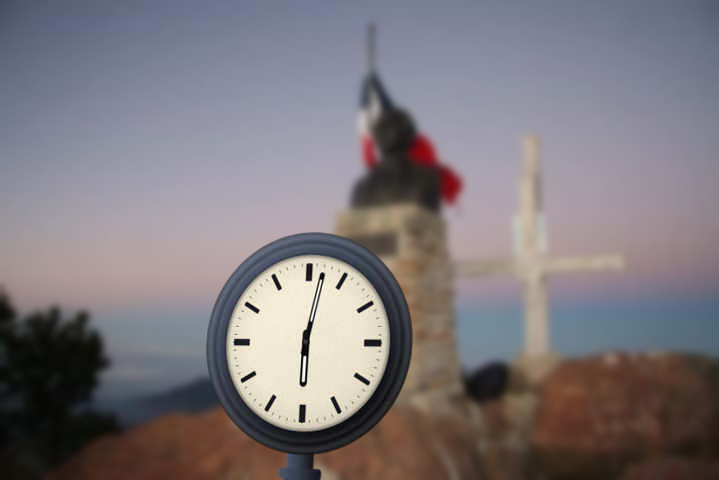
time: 6:02
